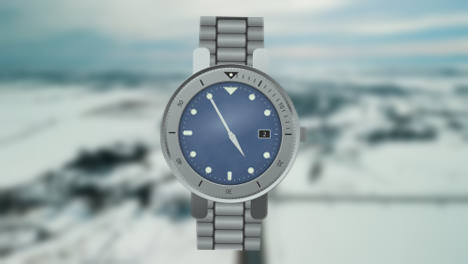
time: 4:55
